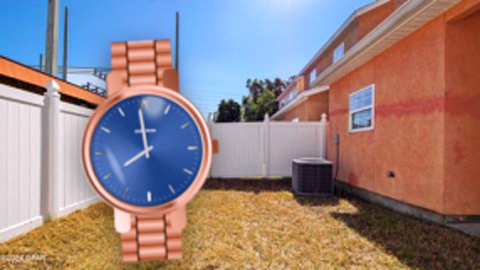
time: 7:59
